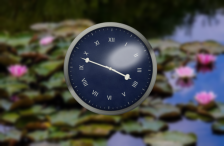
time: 3:48
